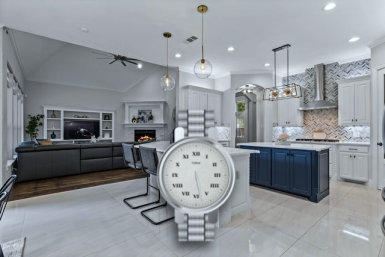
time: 5:28
